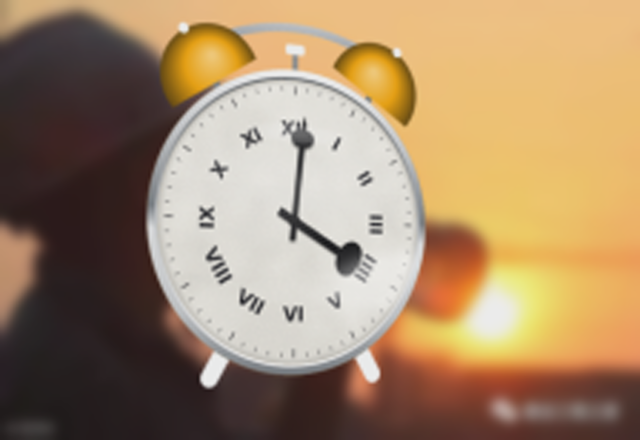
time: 4:01
